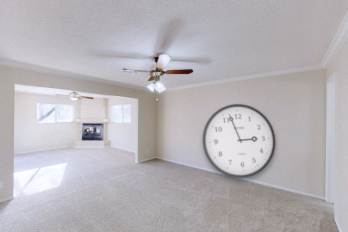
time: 2:57
